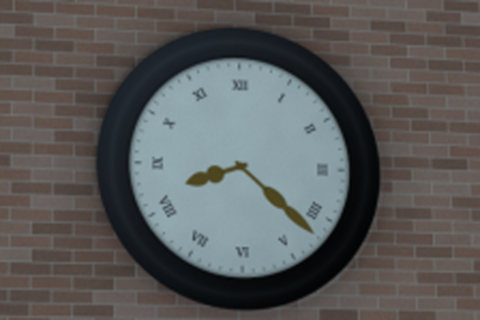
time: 8:22
